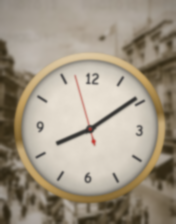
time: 8:08:57
